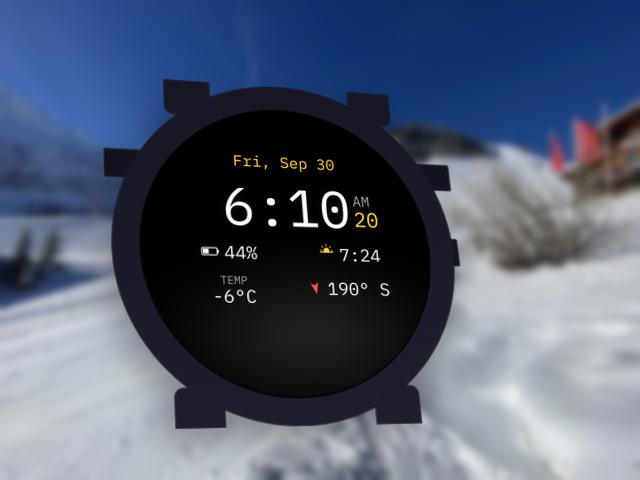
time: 6:10:20
